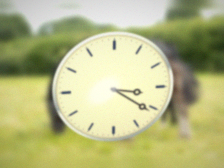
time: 3:21
